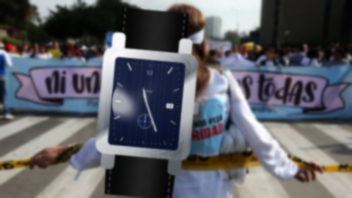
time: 11:26
